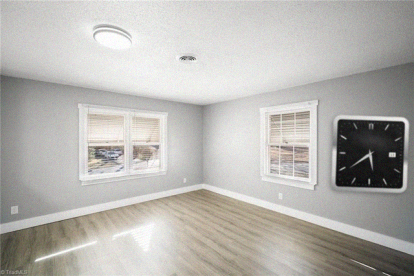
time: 5:39
